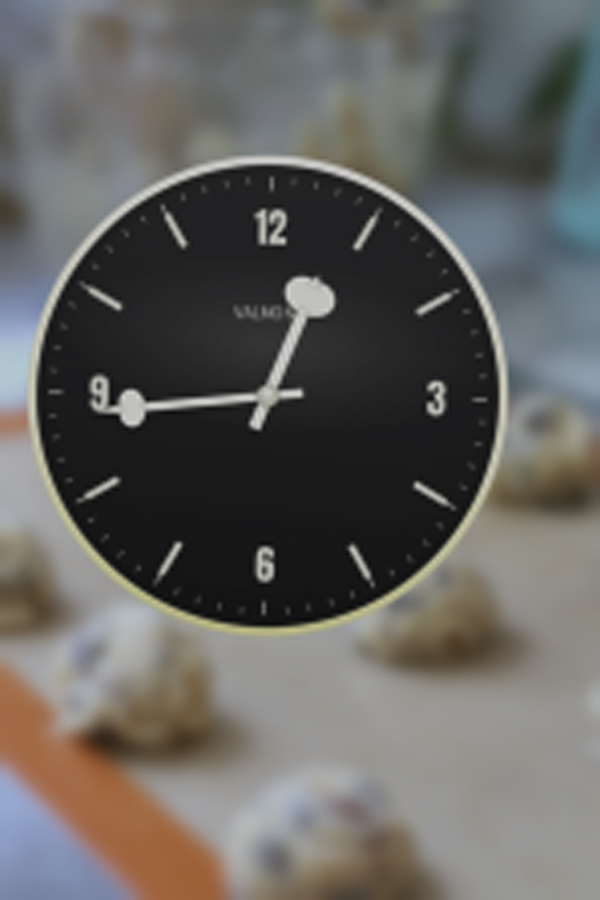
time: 12:44
